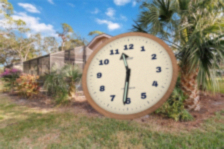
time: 11:31
